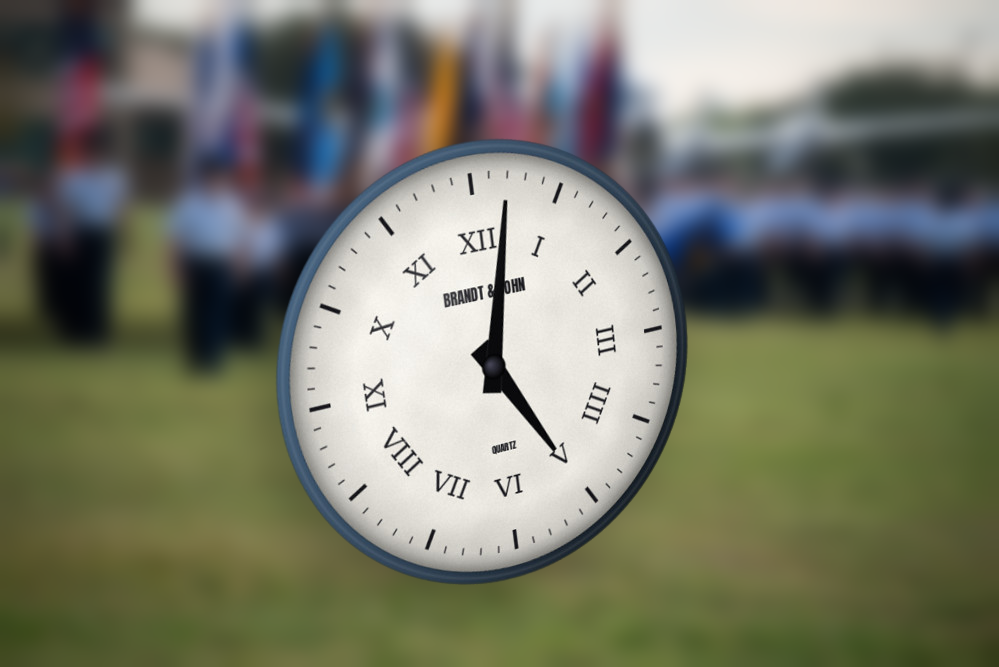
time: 5:02
